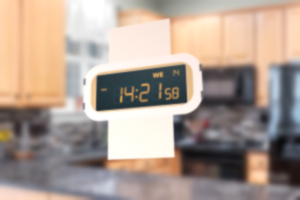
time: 14:21:58
